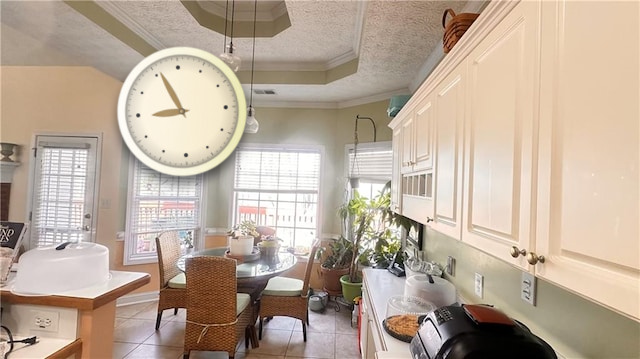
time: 8:56
